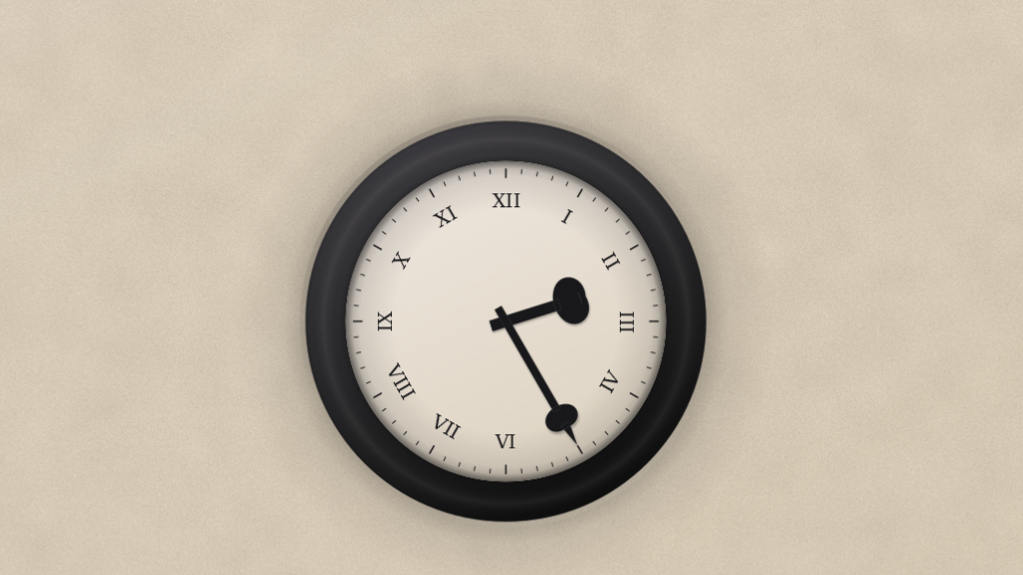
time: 2:25
